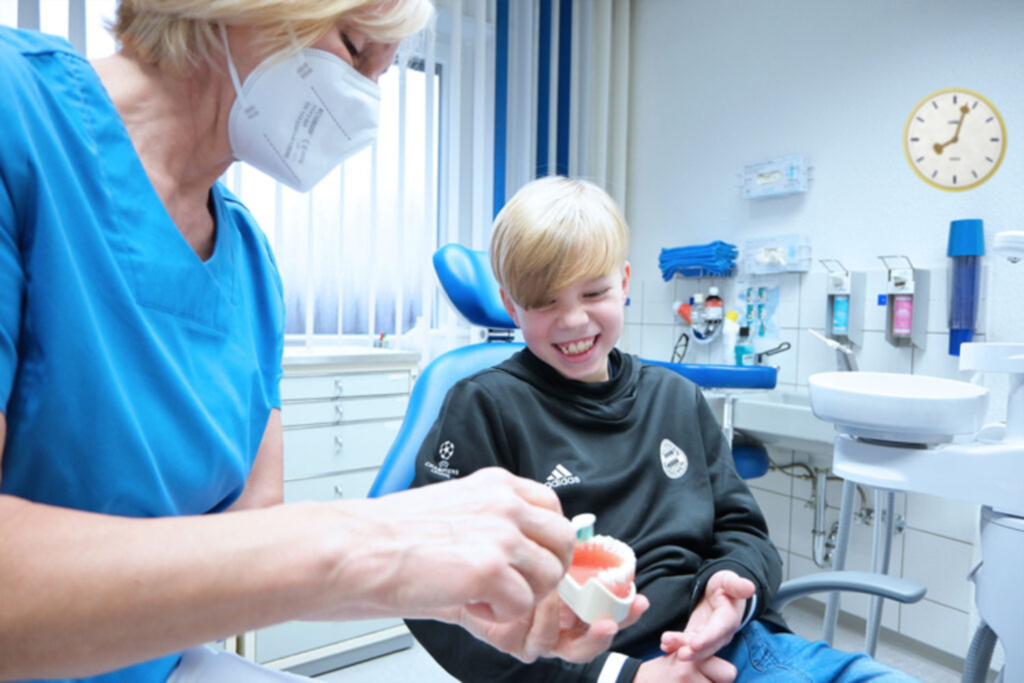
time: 8:03
